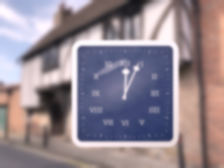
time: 12:04
